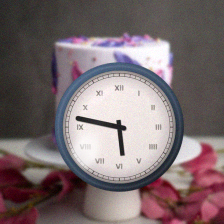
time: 5:47
